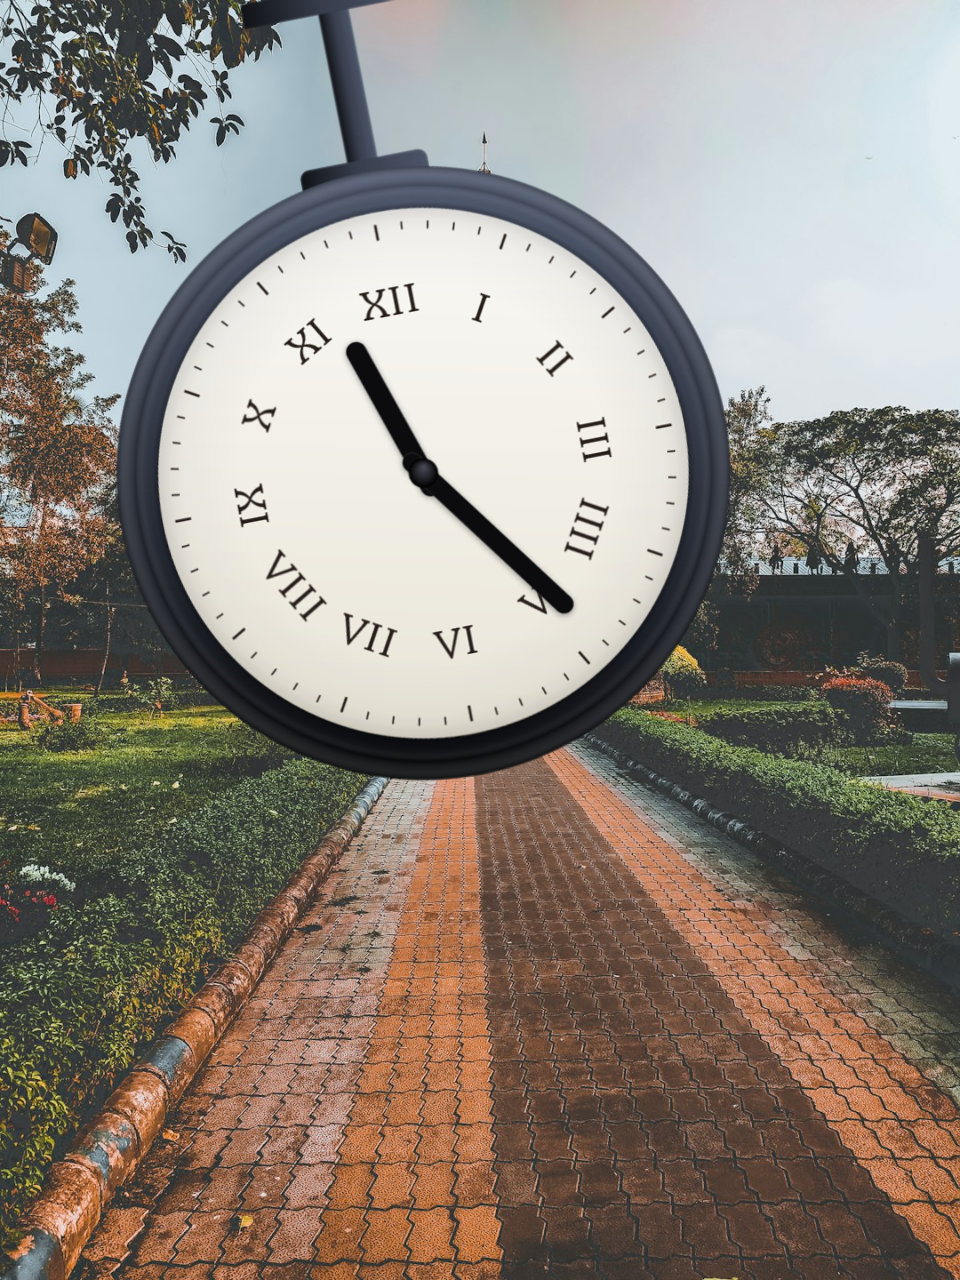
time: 11:24
